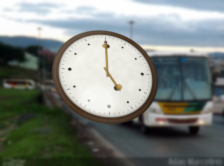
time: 5:00
